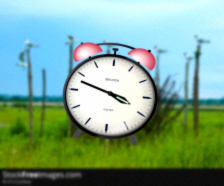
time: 3:48
